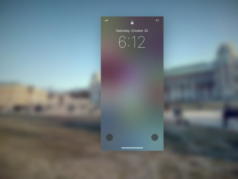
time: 6:12
